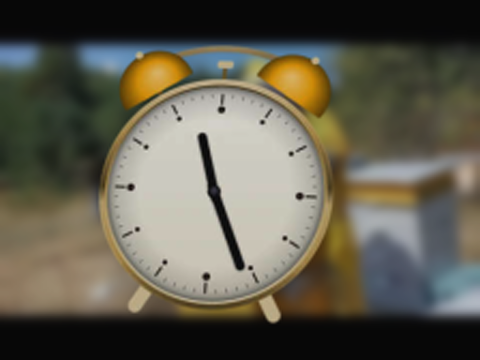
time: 11:26
